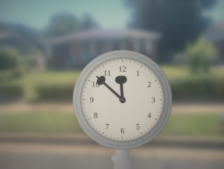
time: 11:52
